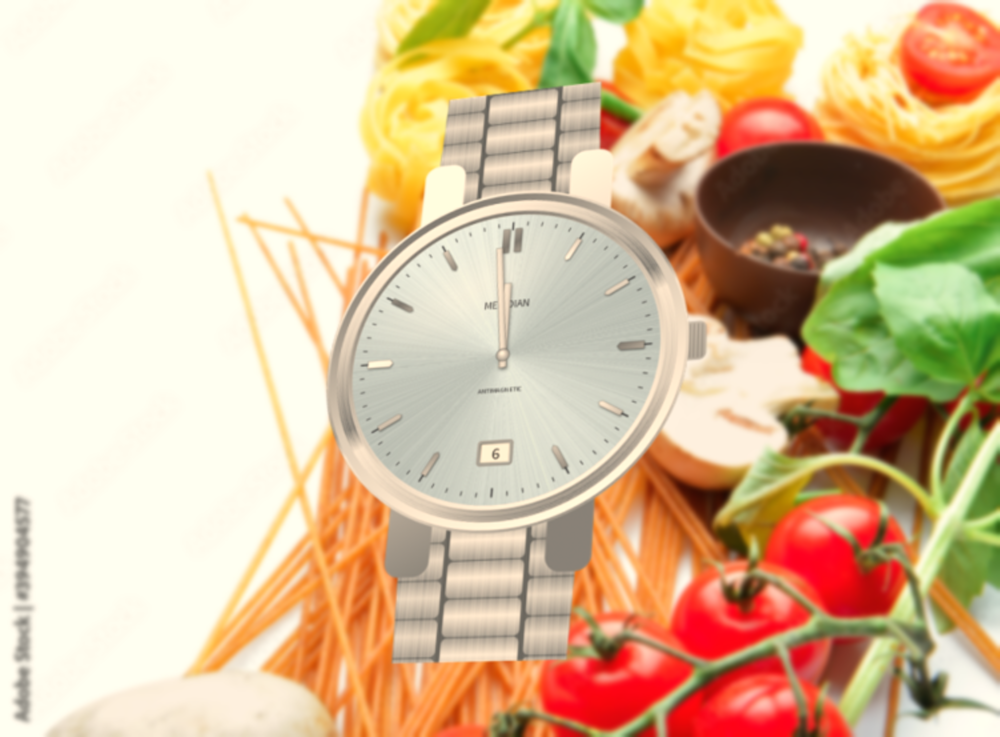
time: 11:59
